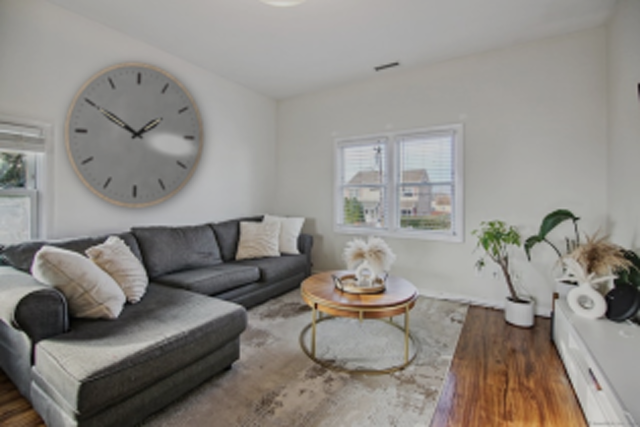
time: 1:50
